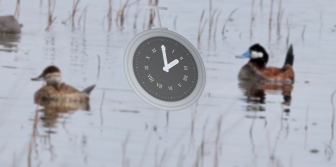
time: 2:00
